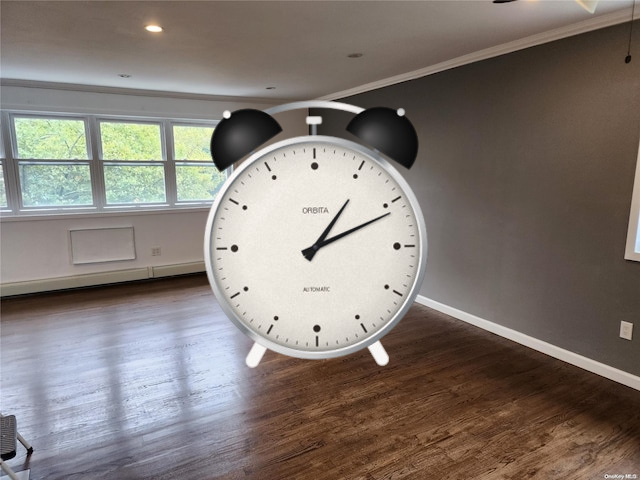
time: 1:11
